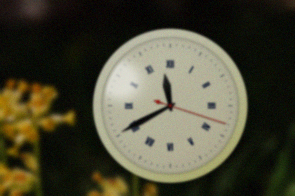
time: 11:40:18
